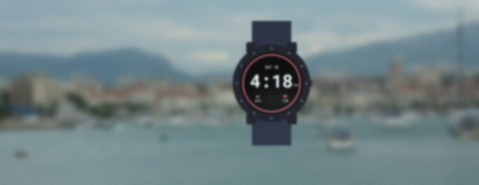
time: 4:18
